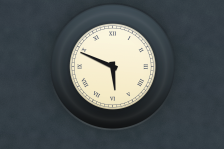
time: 5:49
